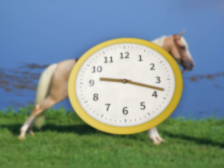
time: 9:18
